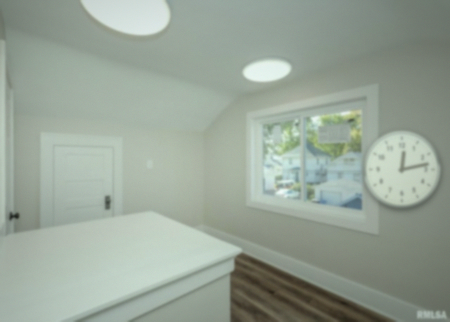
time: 12:13
